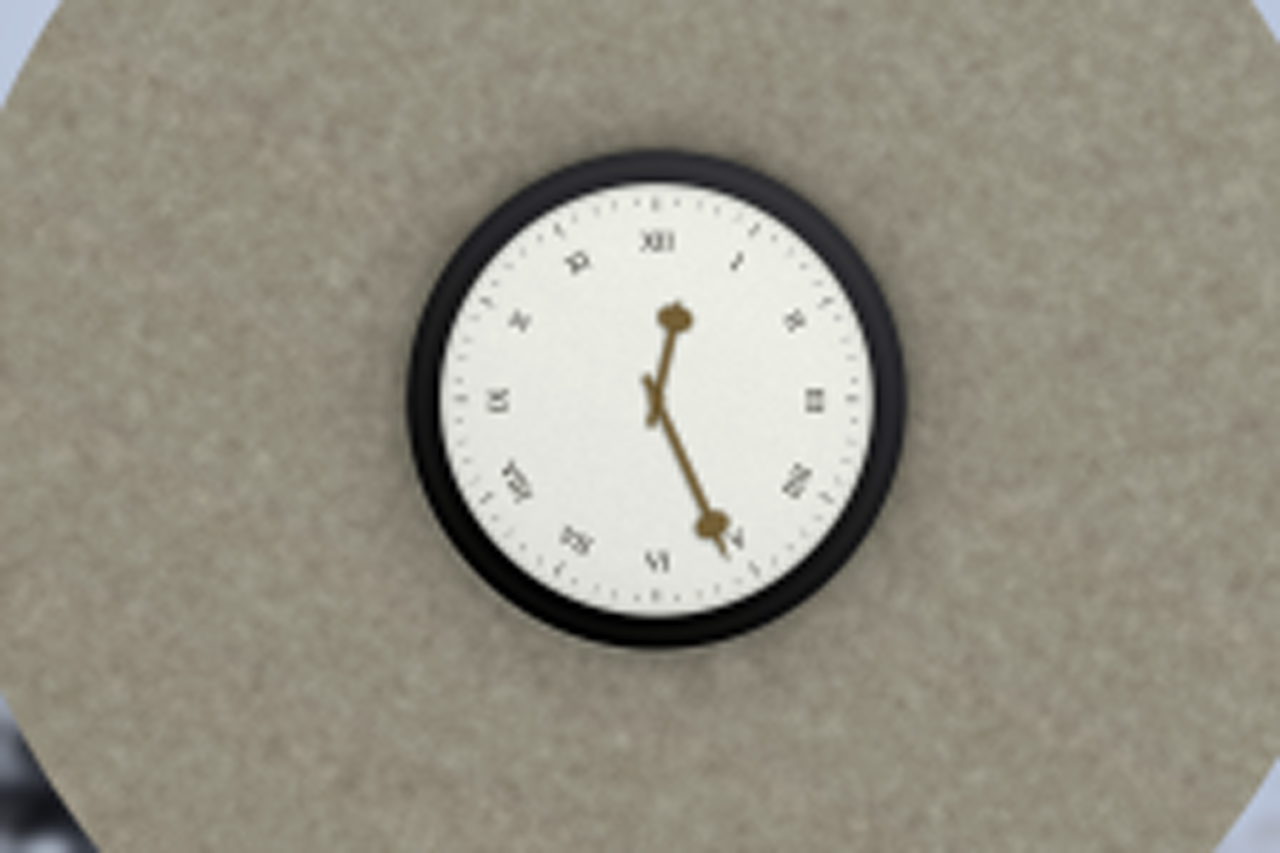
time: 12:26
